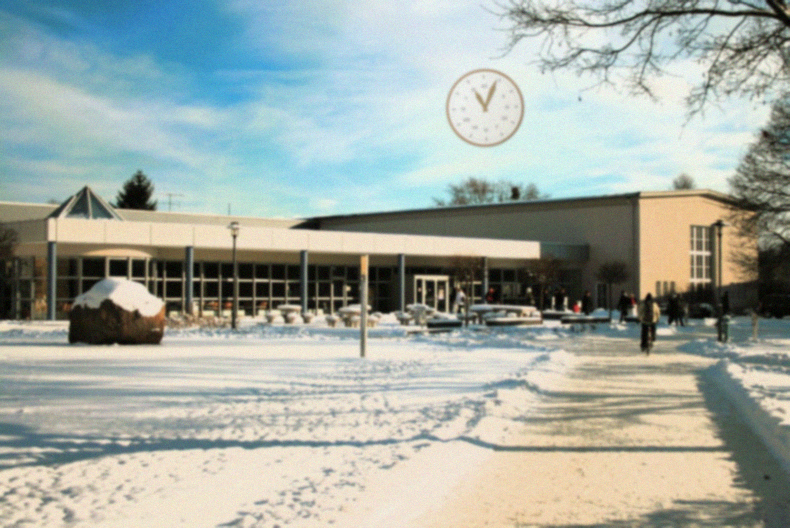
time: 11:04
